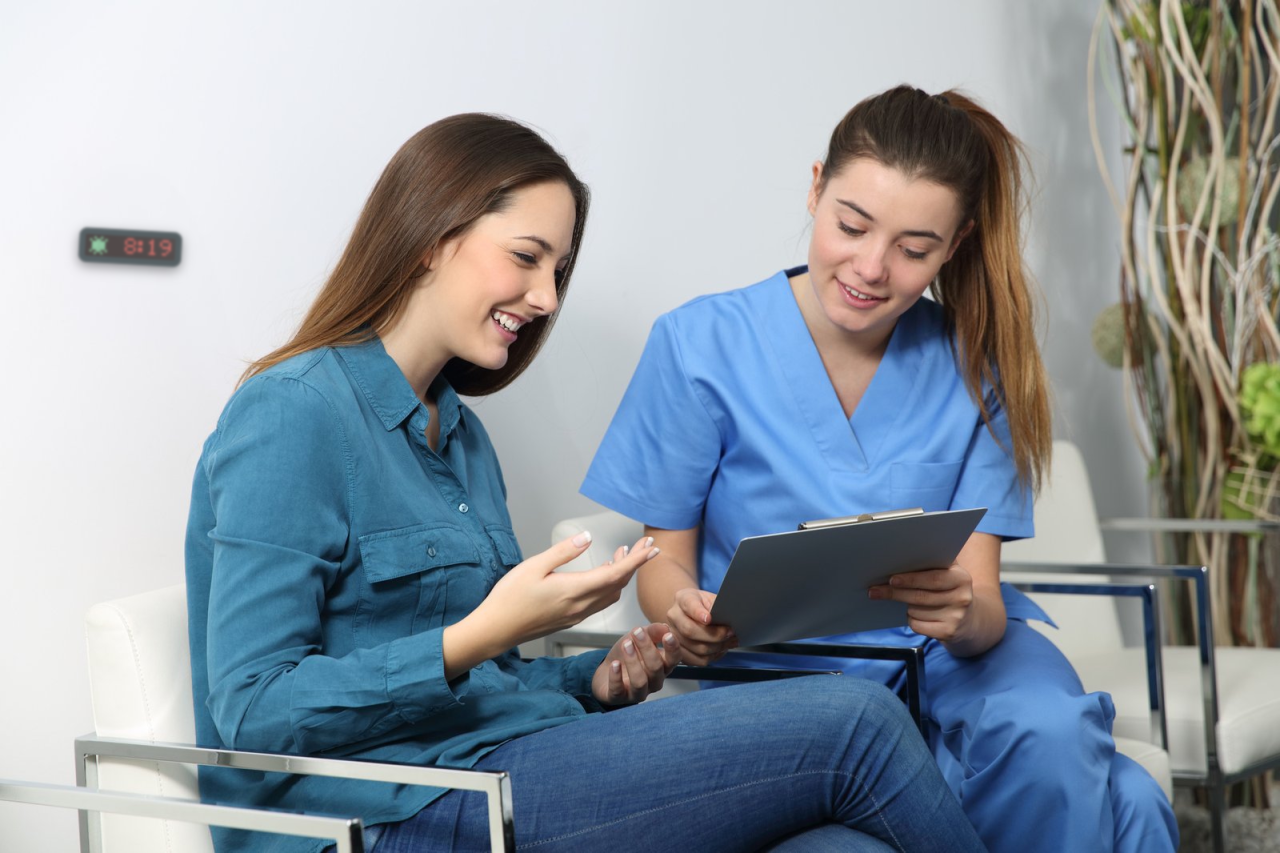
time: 8:19
